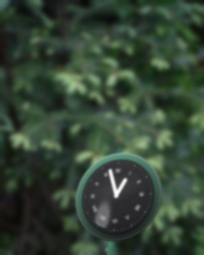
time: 12:57
